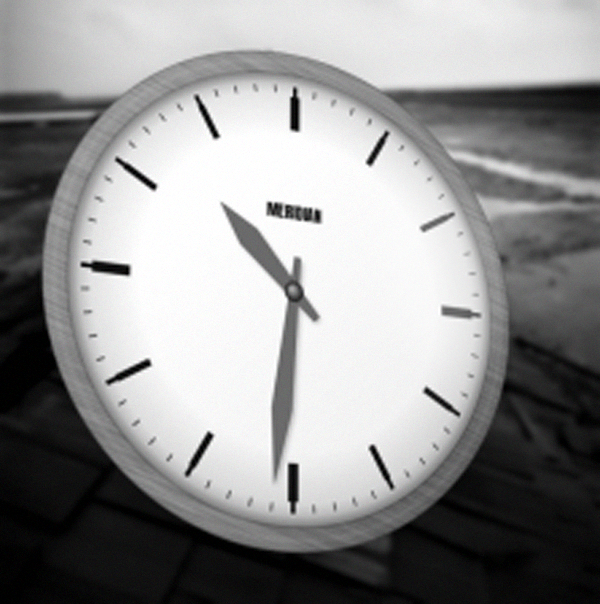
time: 10:31
